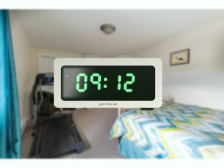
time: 9:12
